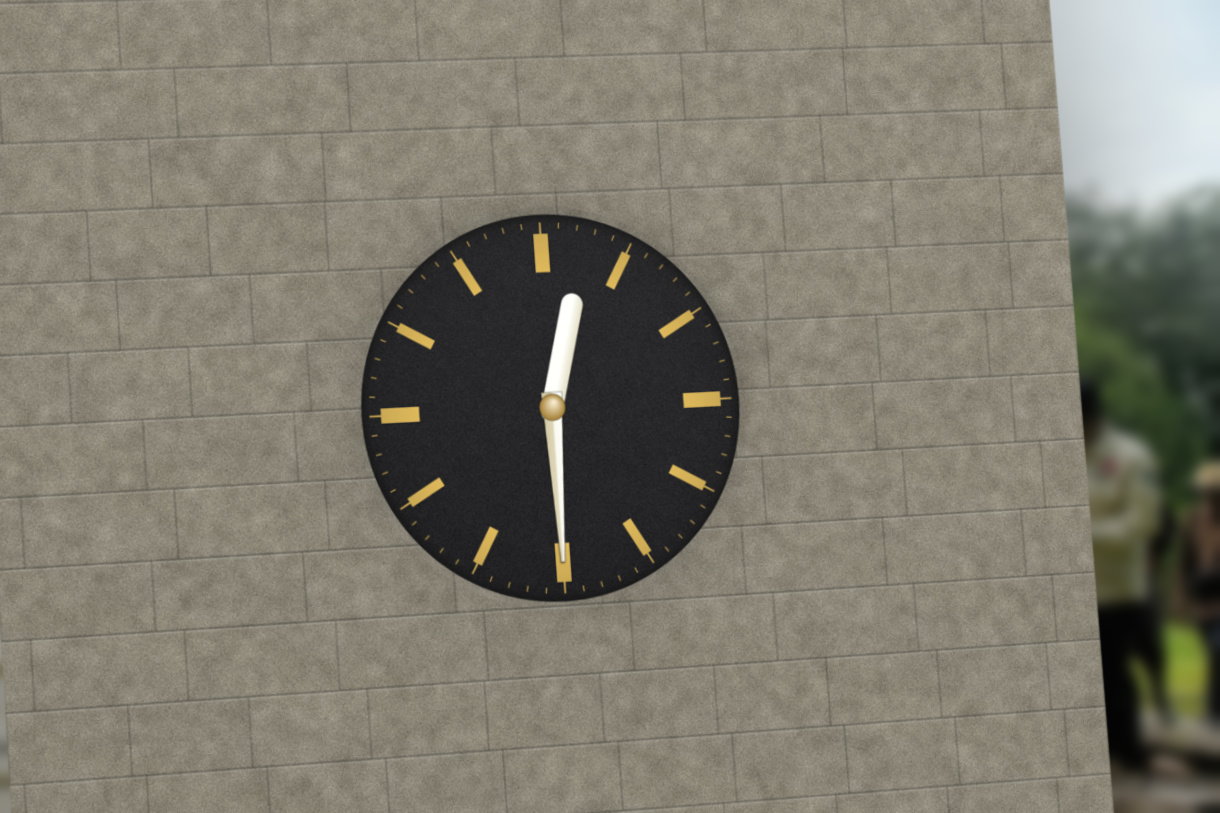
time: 12:30
